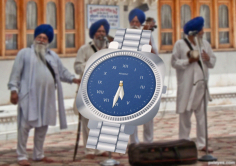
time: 5:31
